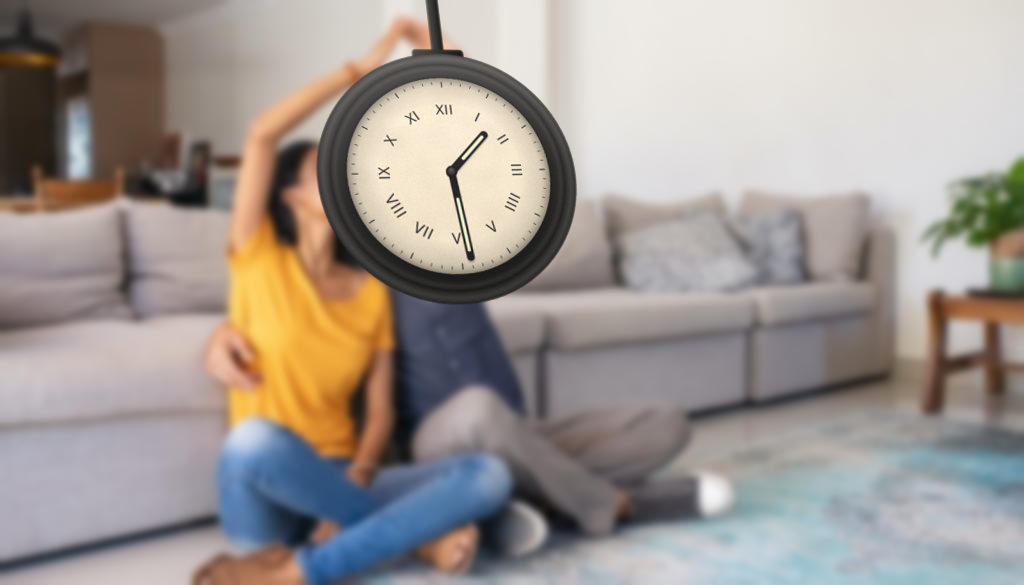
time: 1:29
